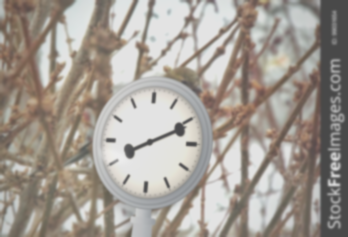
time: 8:11
